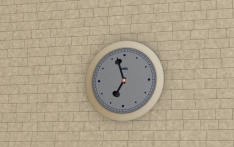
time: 6:57
